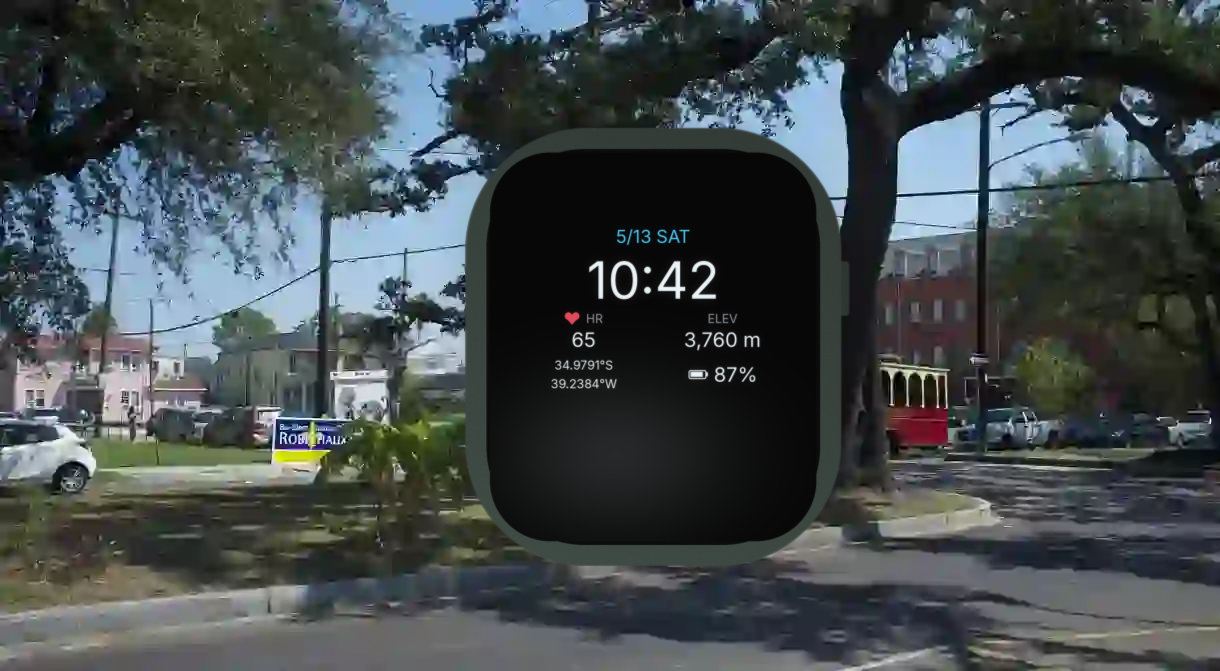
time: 10:42
